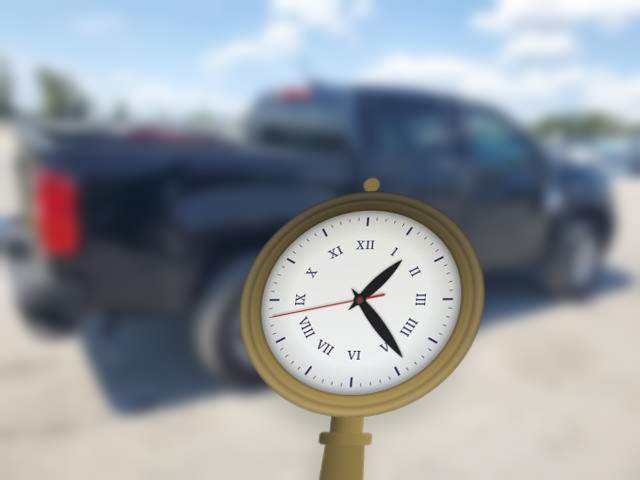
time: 1:23:43
